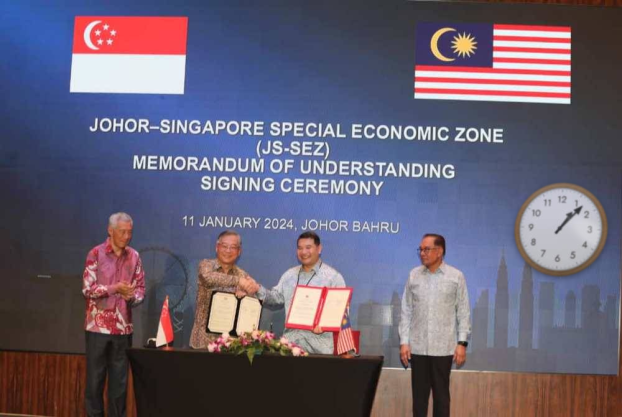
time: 1:07
